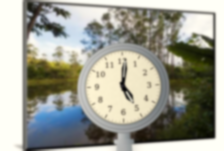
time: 5:01
